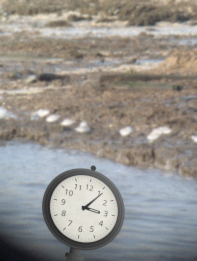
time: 3:06
